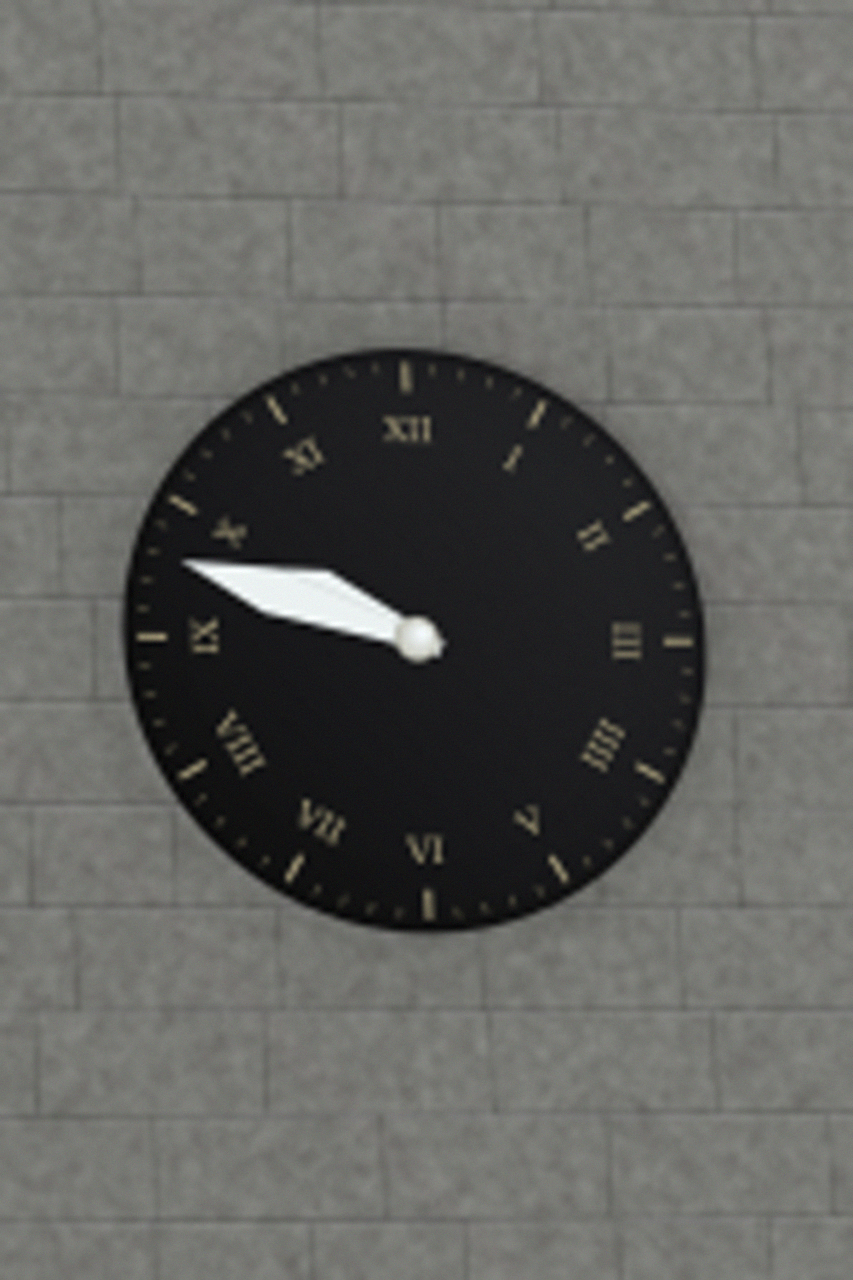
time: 9:48
